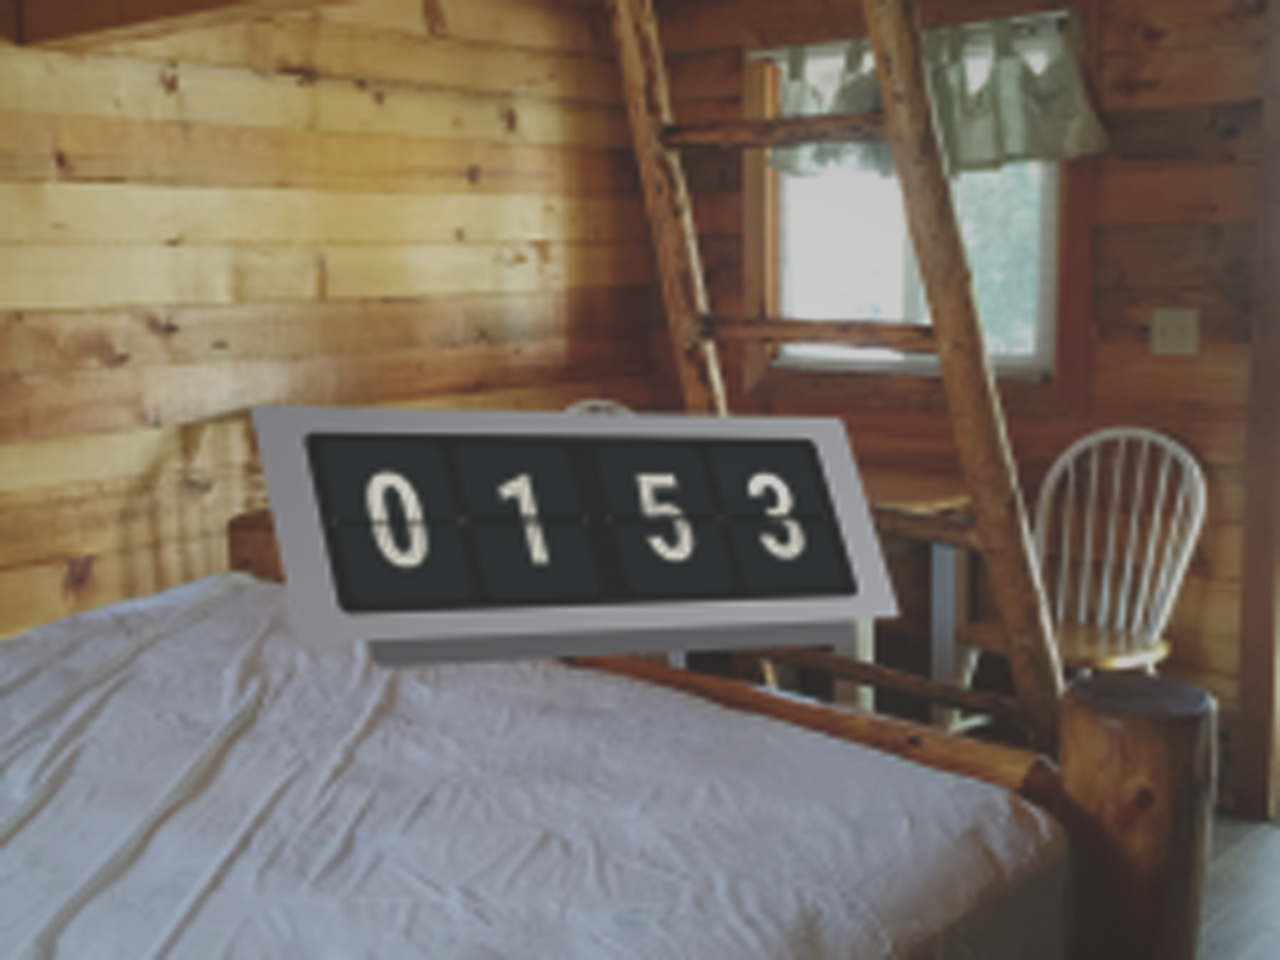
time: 1:53
